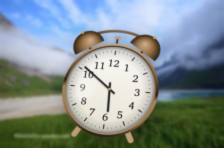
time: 5:51
